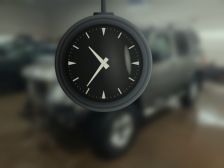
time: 10:36
